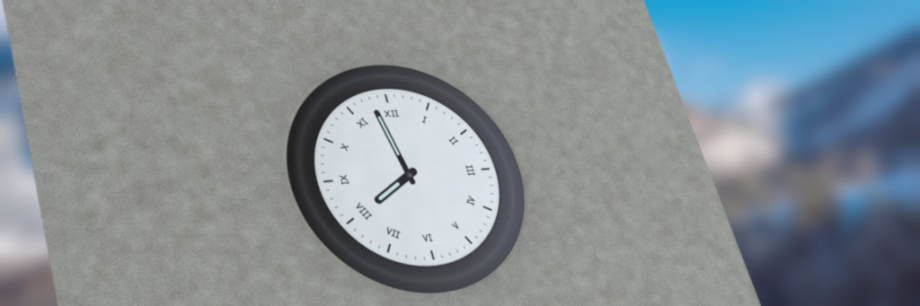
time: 7:58
